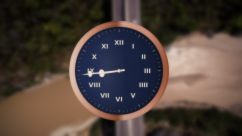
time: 8:44
